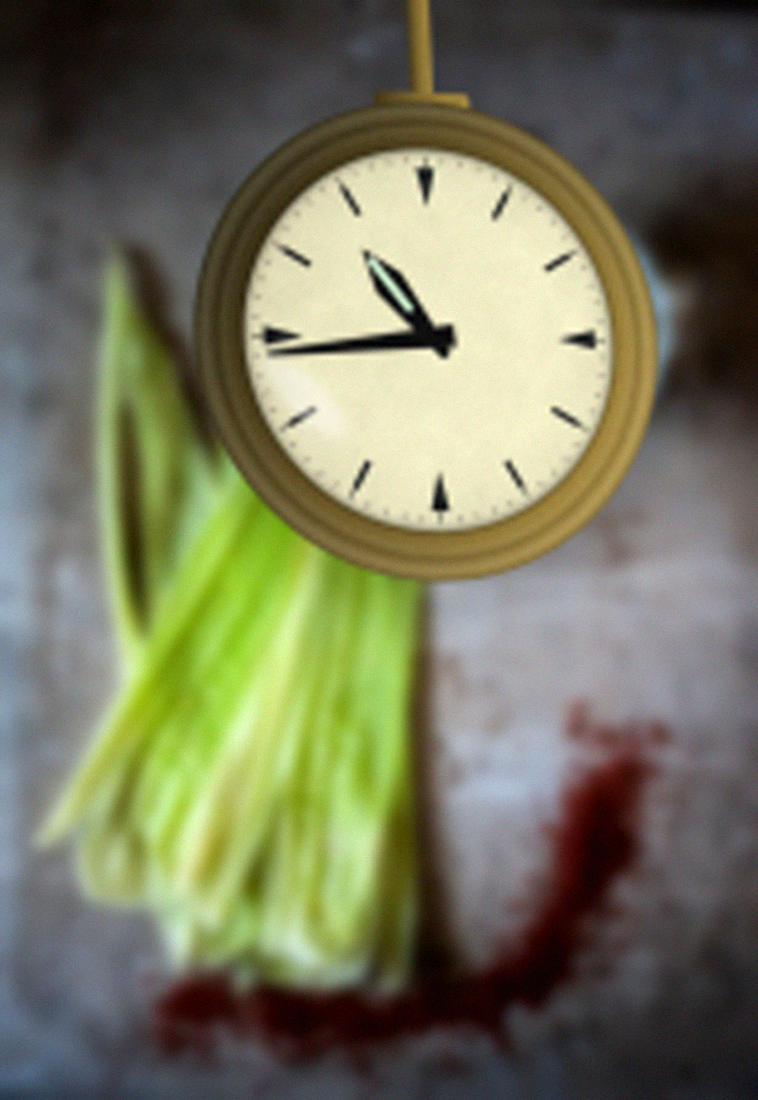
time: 10:44
